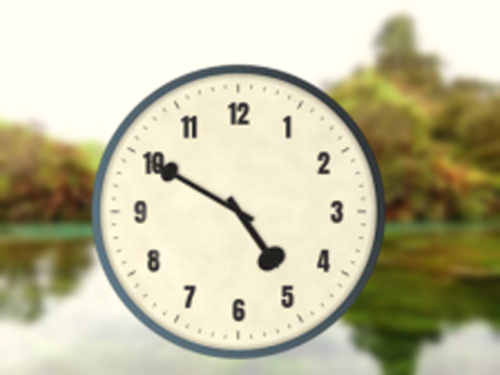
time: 4:50
